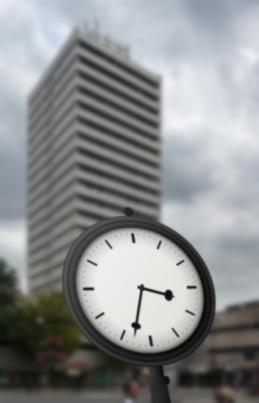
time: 3:33
